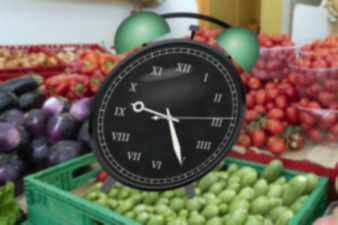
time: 9:25:14
